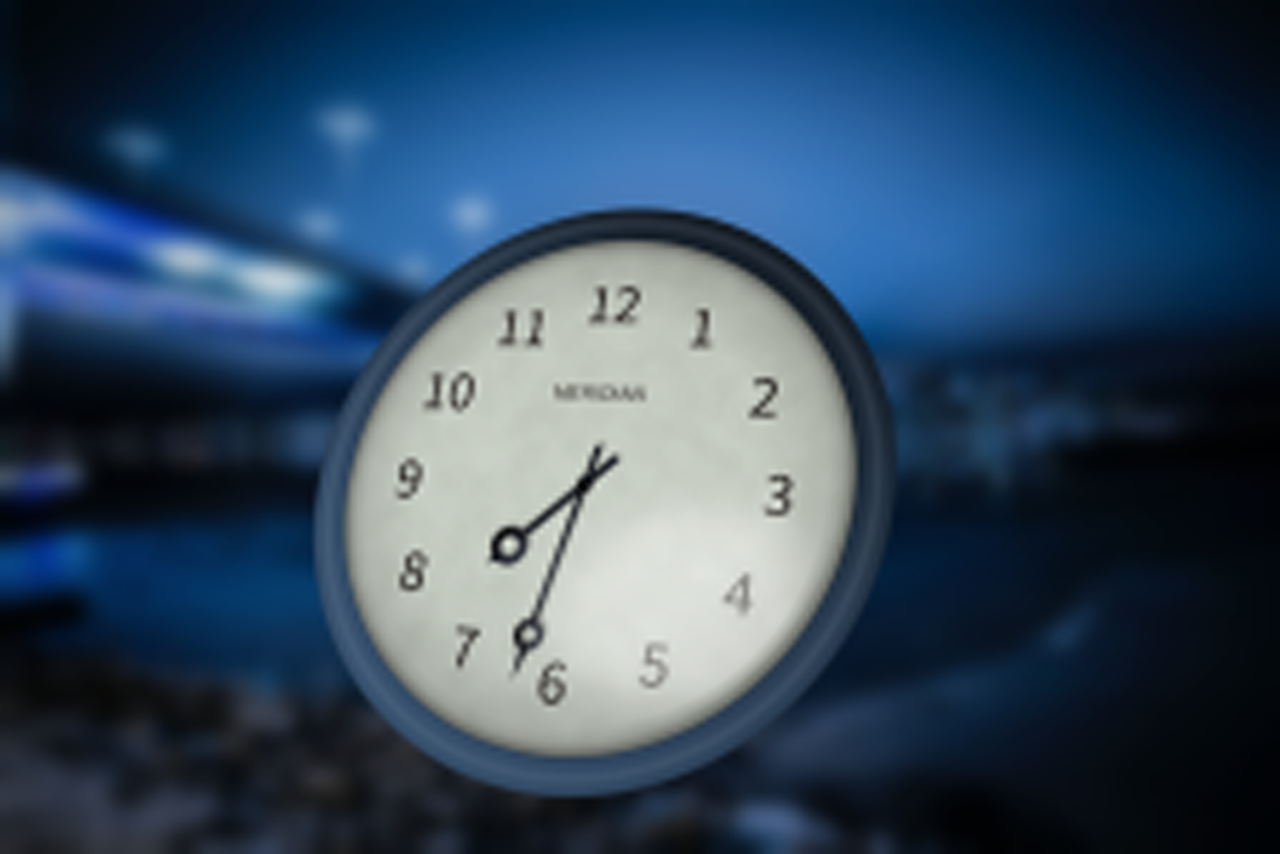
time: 7:32
